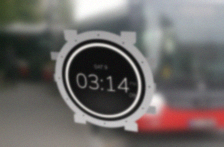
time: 3:14
